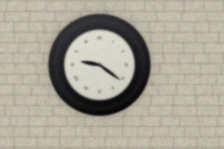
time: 9:21
